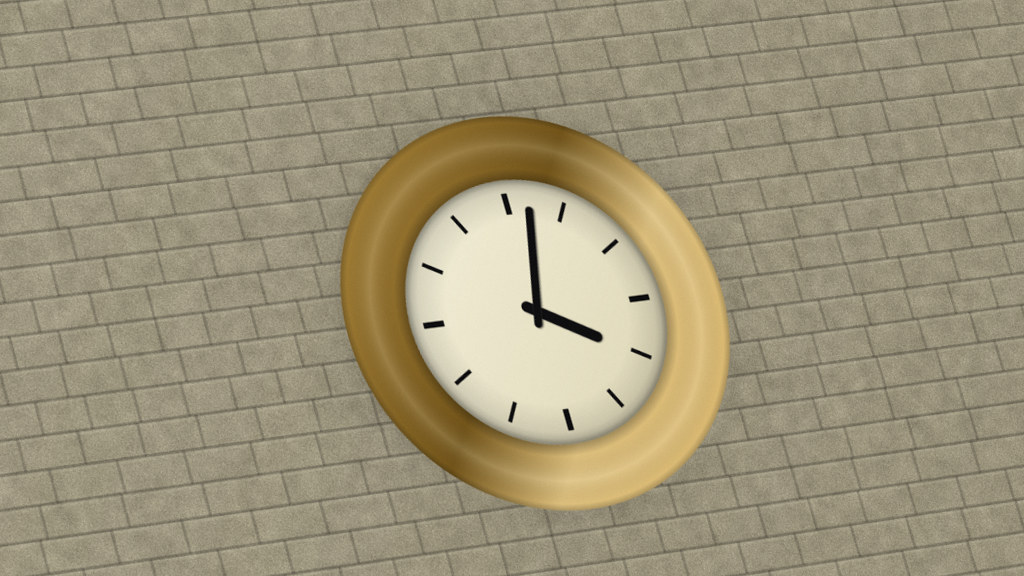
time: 4:02
